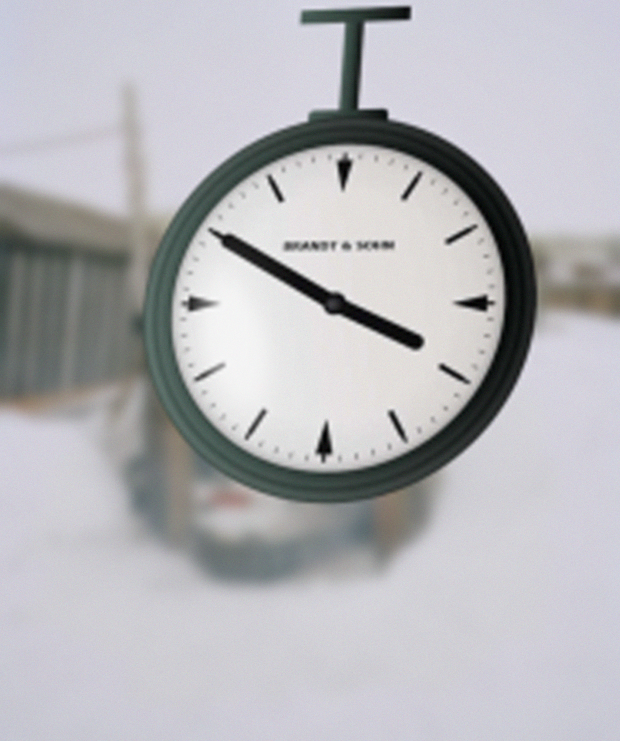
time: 3:50
